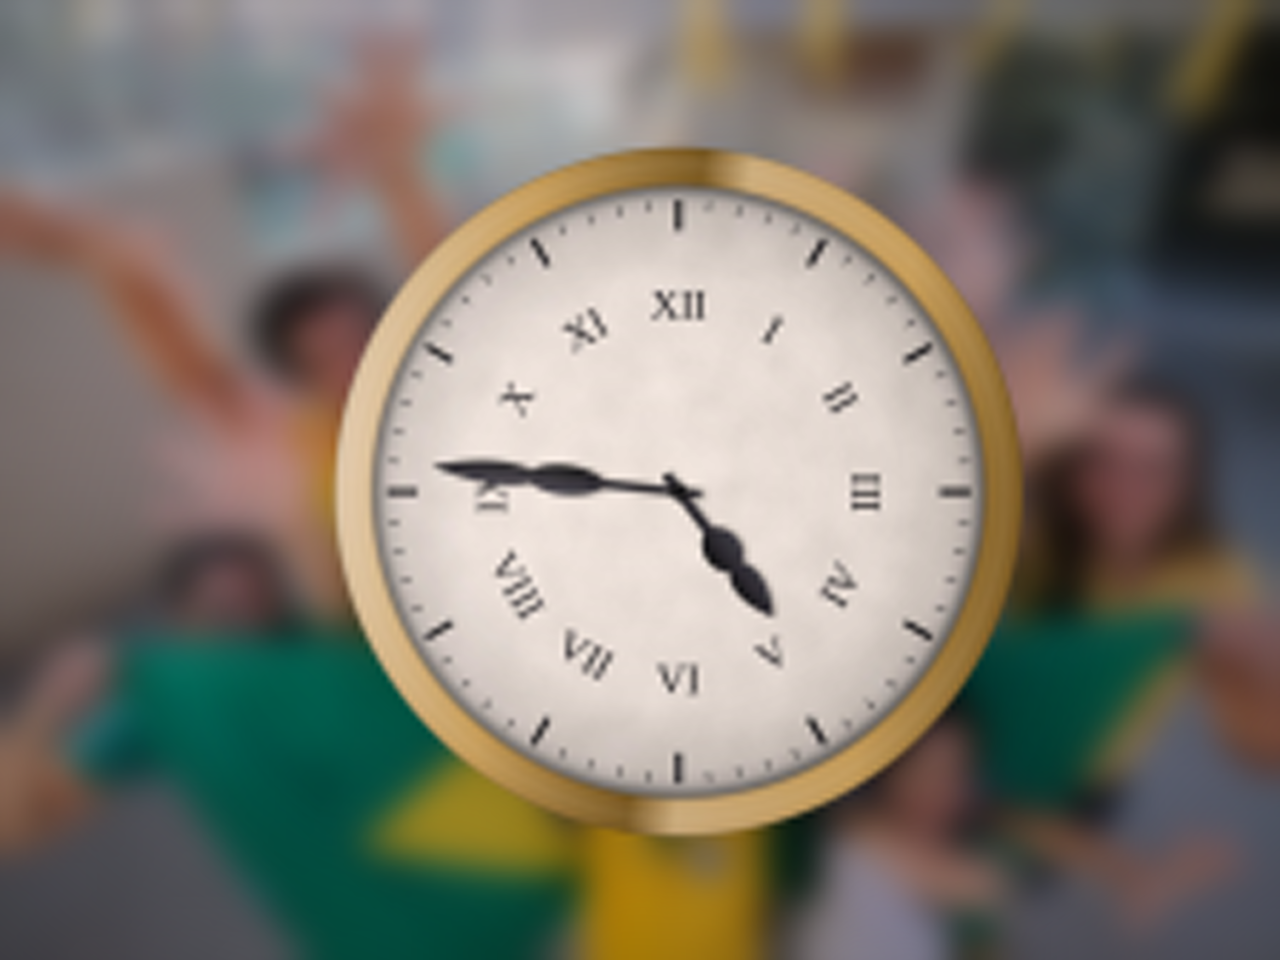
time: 4:46
